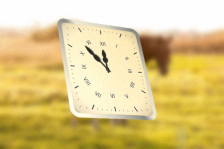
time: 11:53
